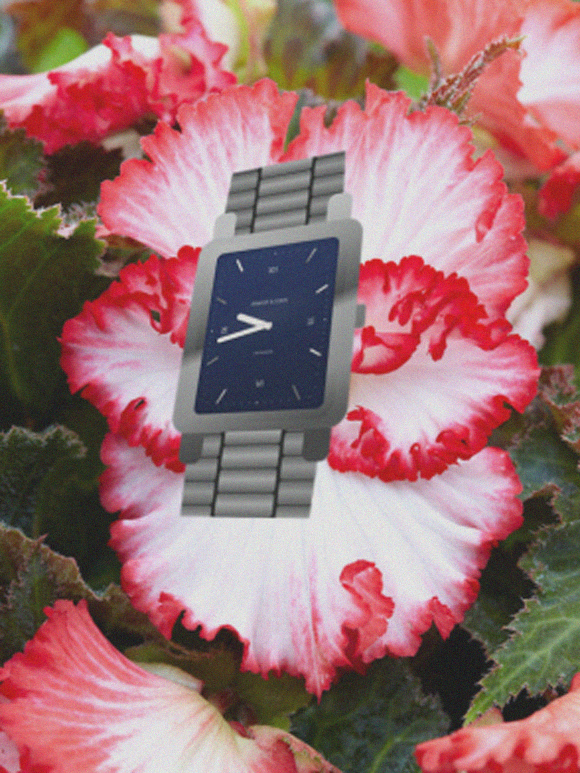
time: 9:43
